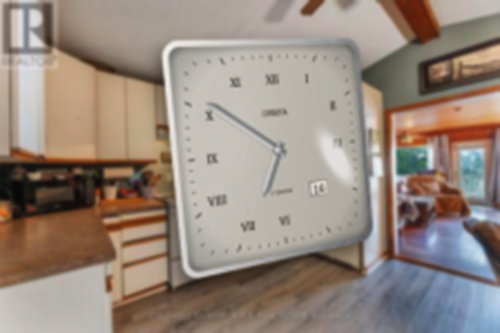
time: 6:51
